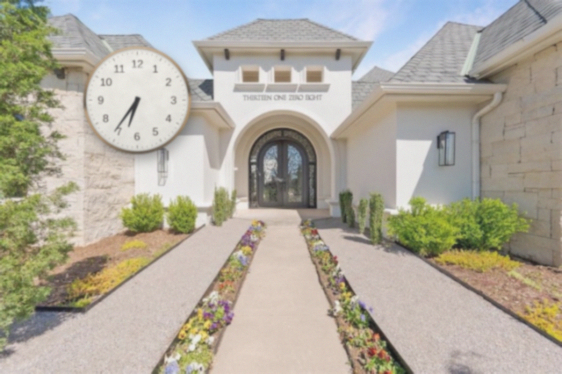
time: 6:36
